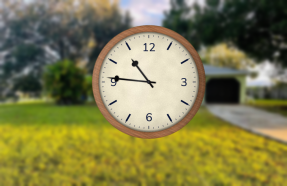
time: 10:46
